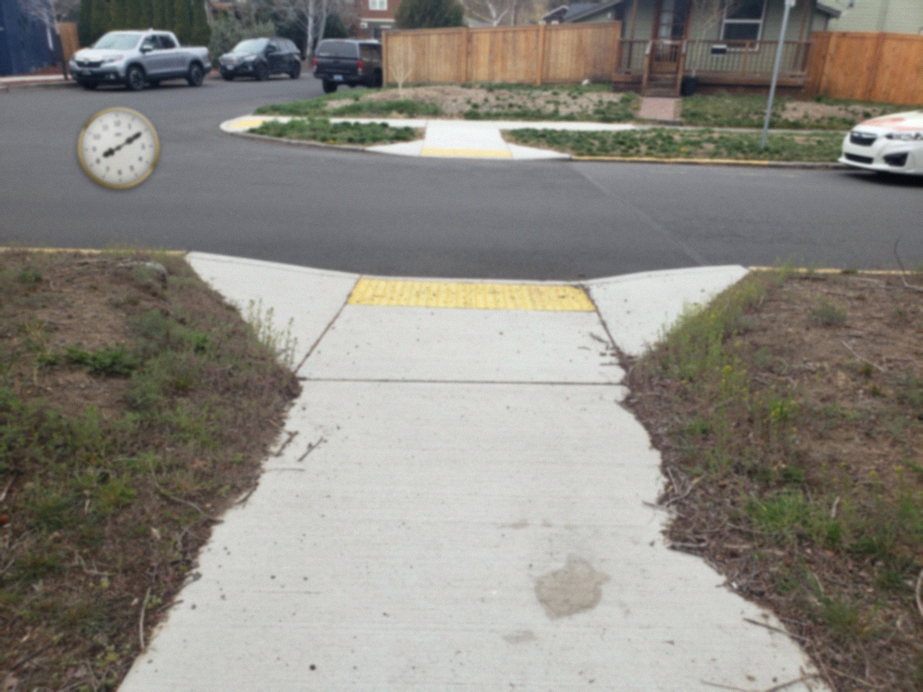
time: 8:10
